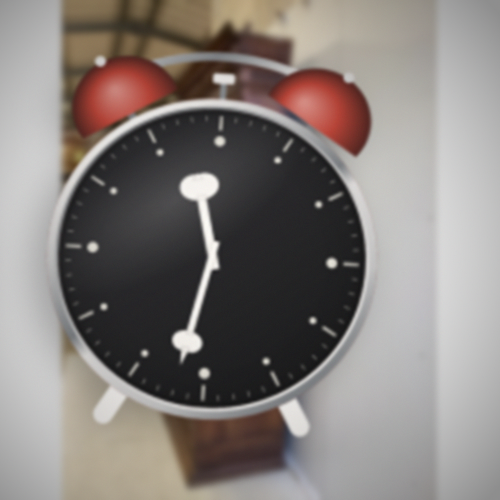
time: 11:32
